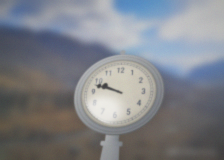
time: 9:48
